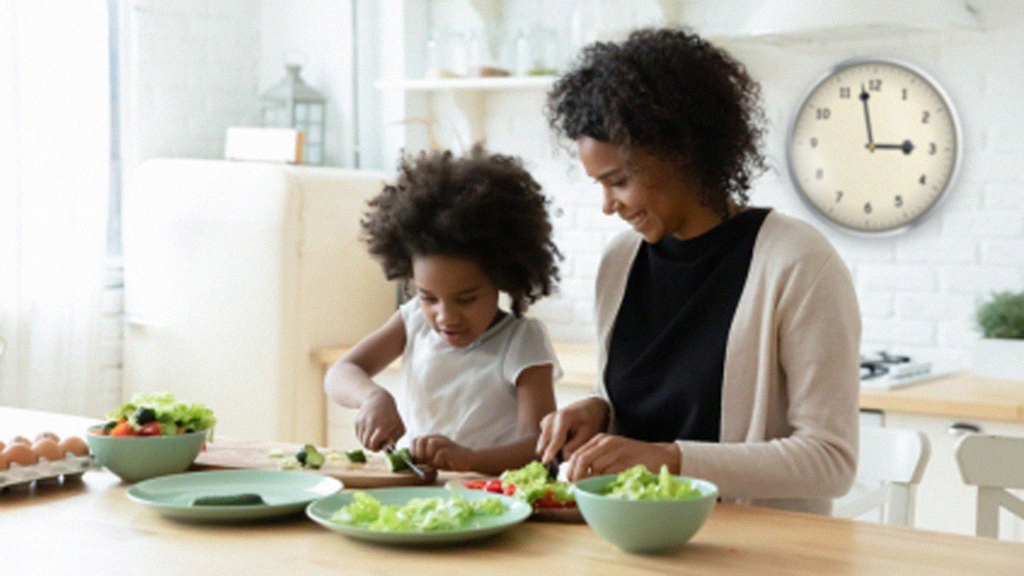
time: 2:58
